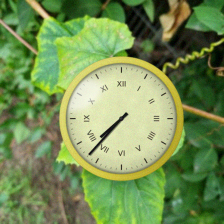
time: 7:37
